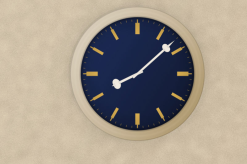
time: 8:08
